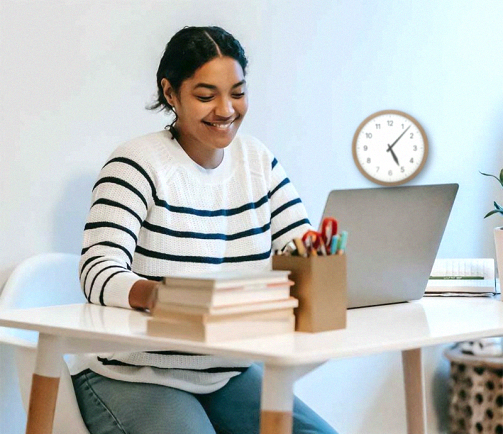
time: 5:07
